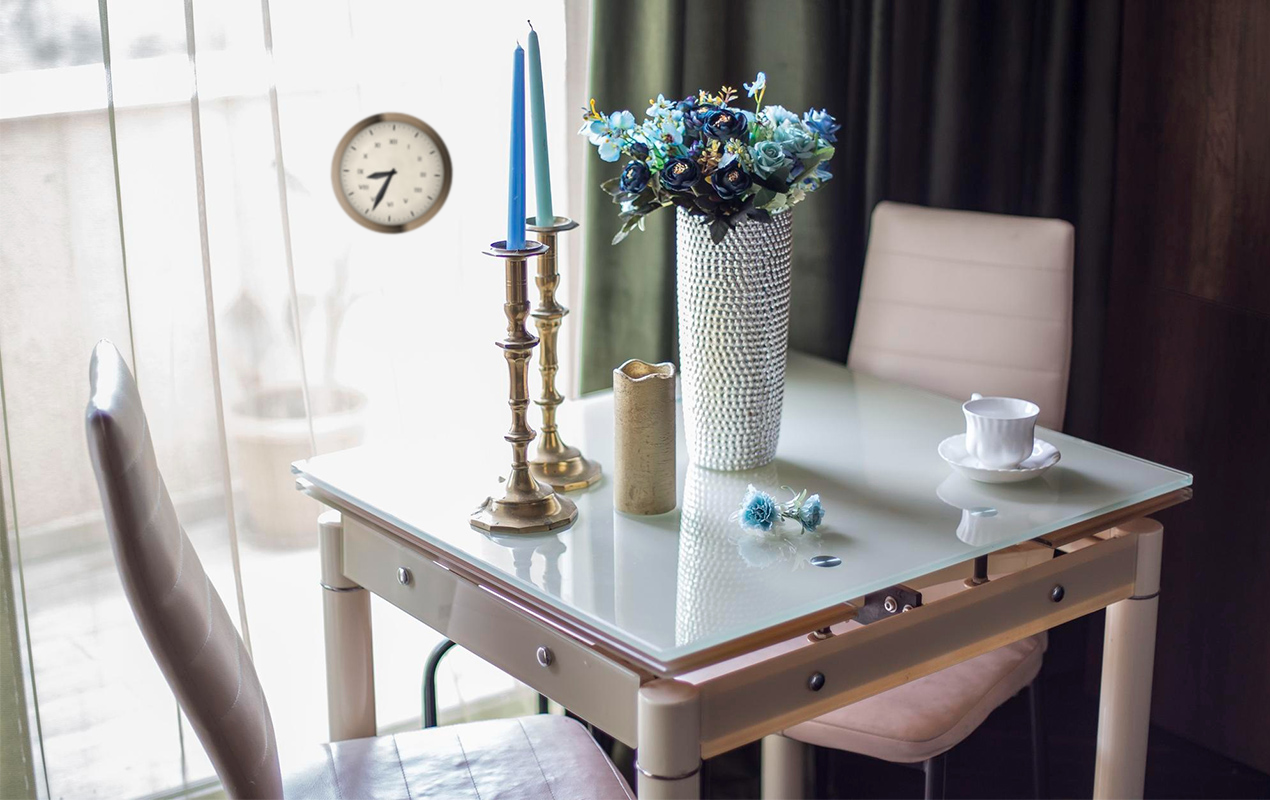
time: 8:34
